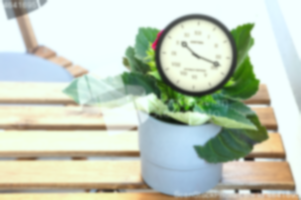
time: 10:18
